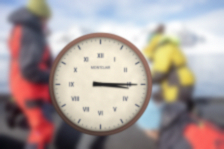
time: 3:15
